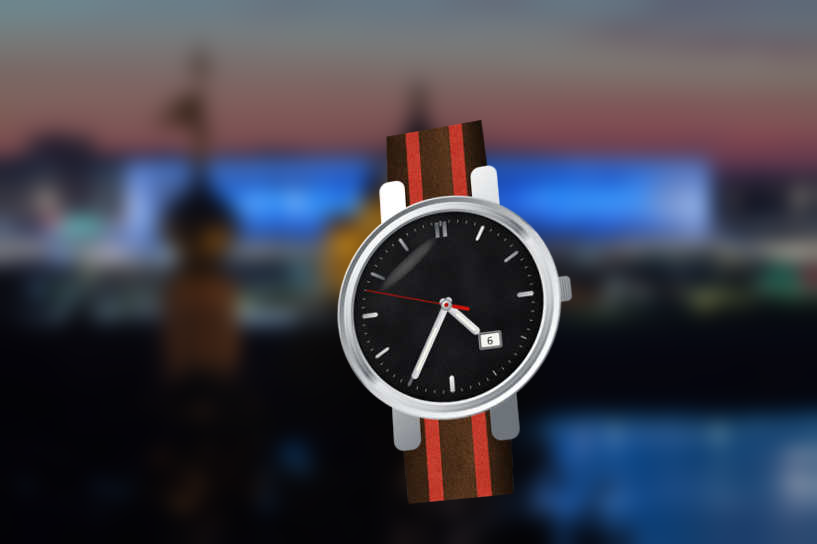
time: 4:34:48
